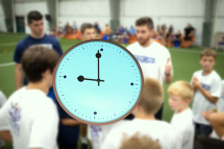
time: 8:59
